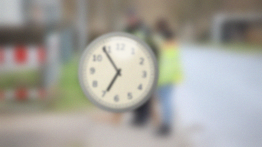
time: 6:54
